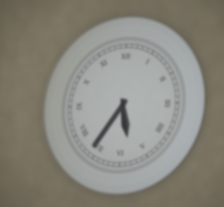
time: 5:36
